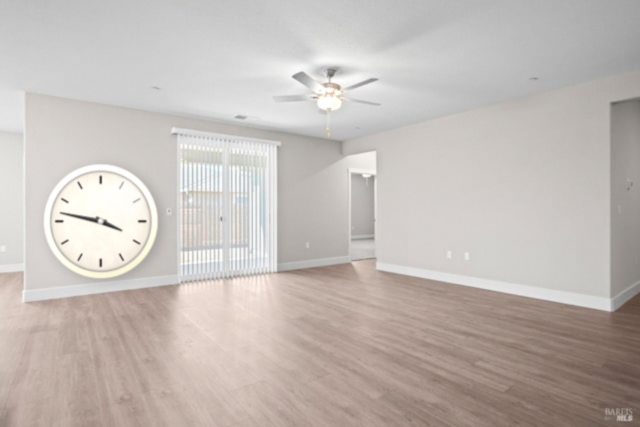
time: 3:47
